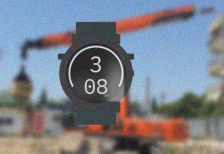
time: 3:08
